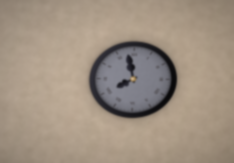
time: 7:58
